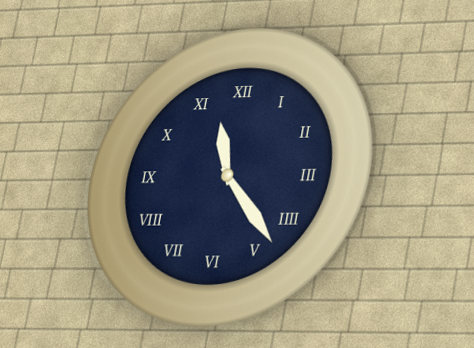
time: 11:23
